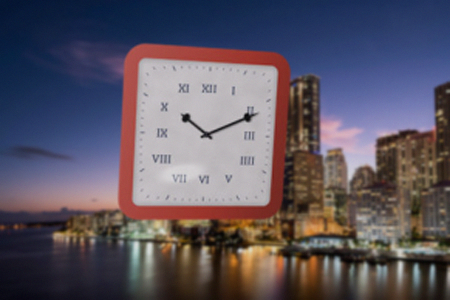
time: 10:11
